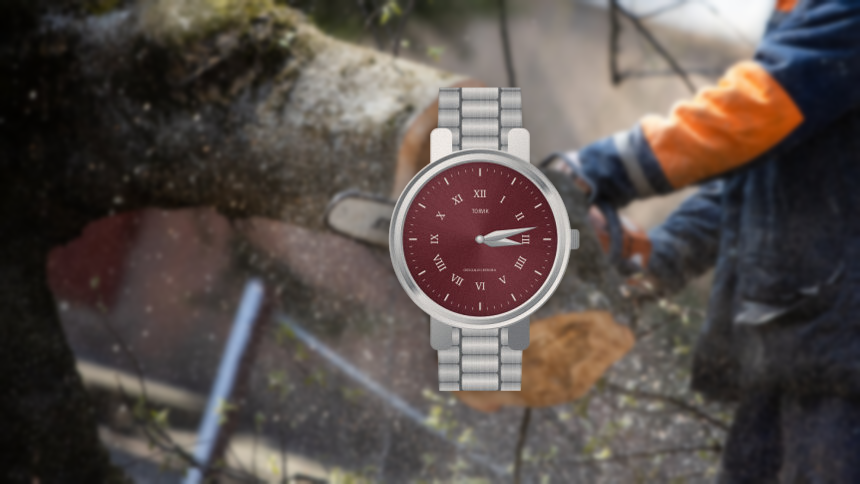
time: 3:13
